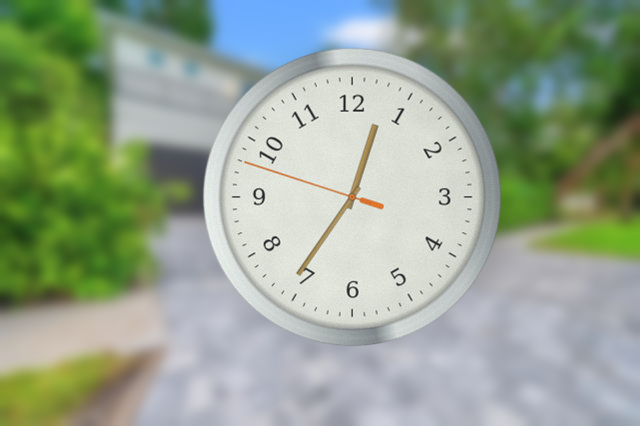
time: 12:35:48
